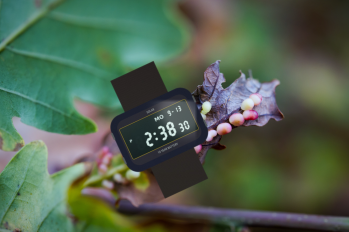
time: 2:38:30
